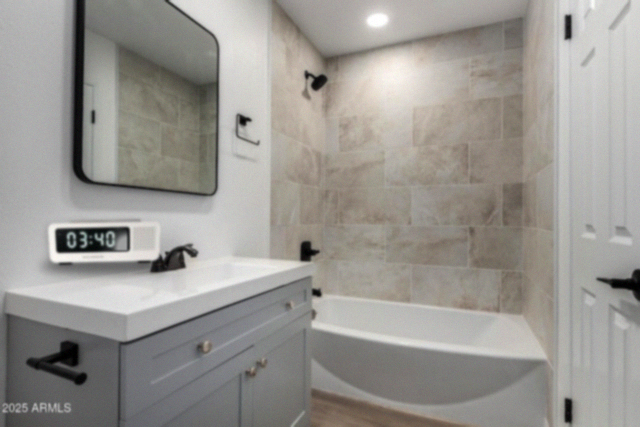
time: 3:40
